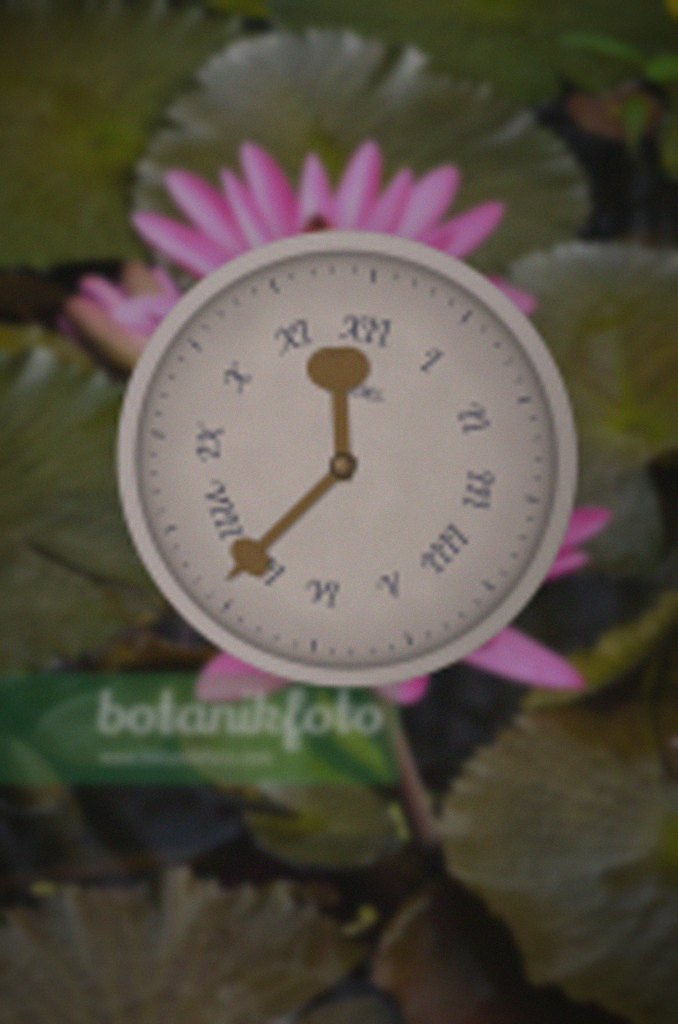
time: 11:36
